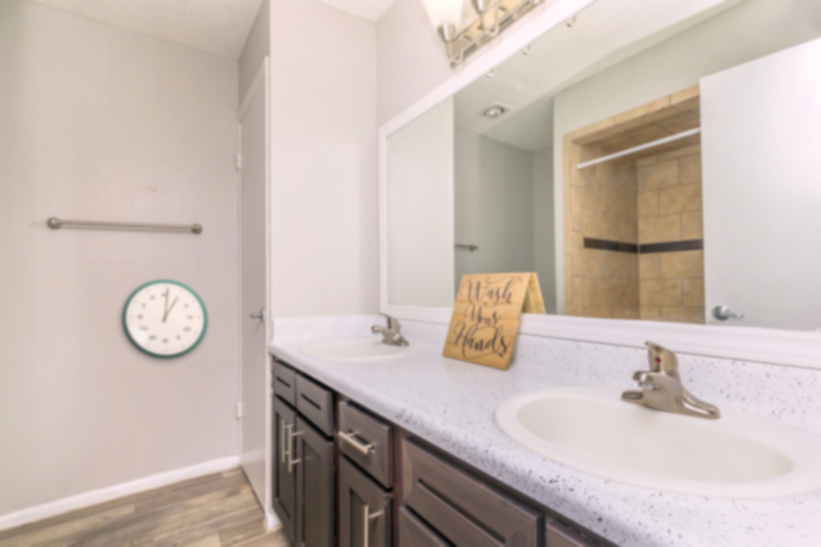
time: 1:01
